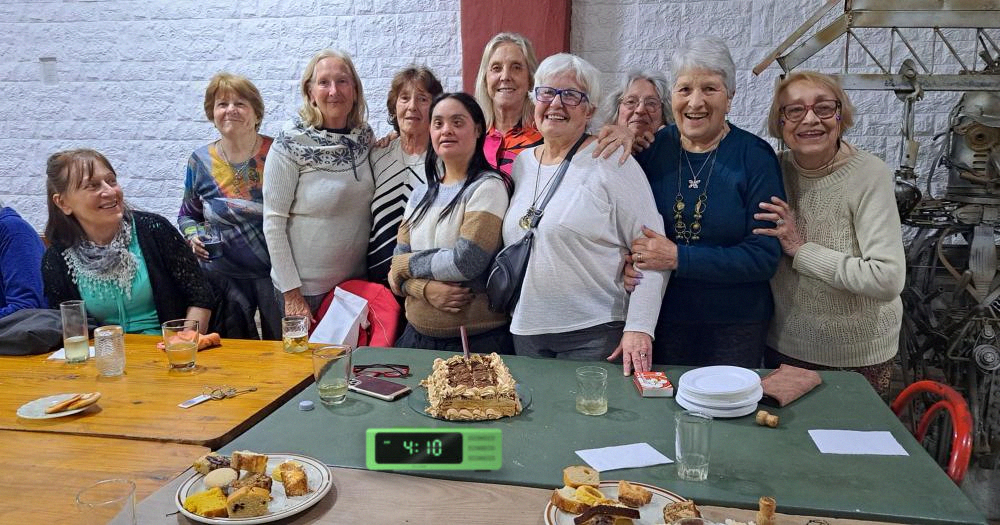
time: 4:10
